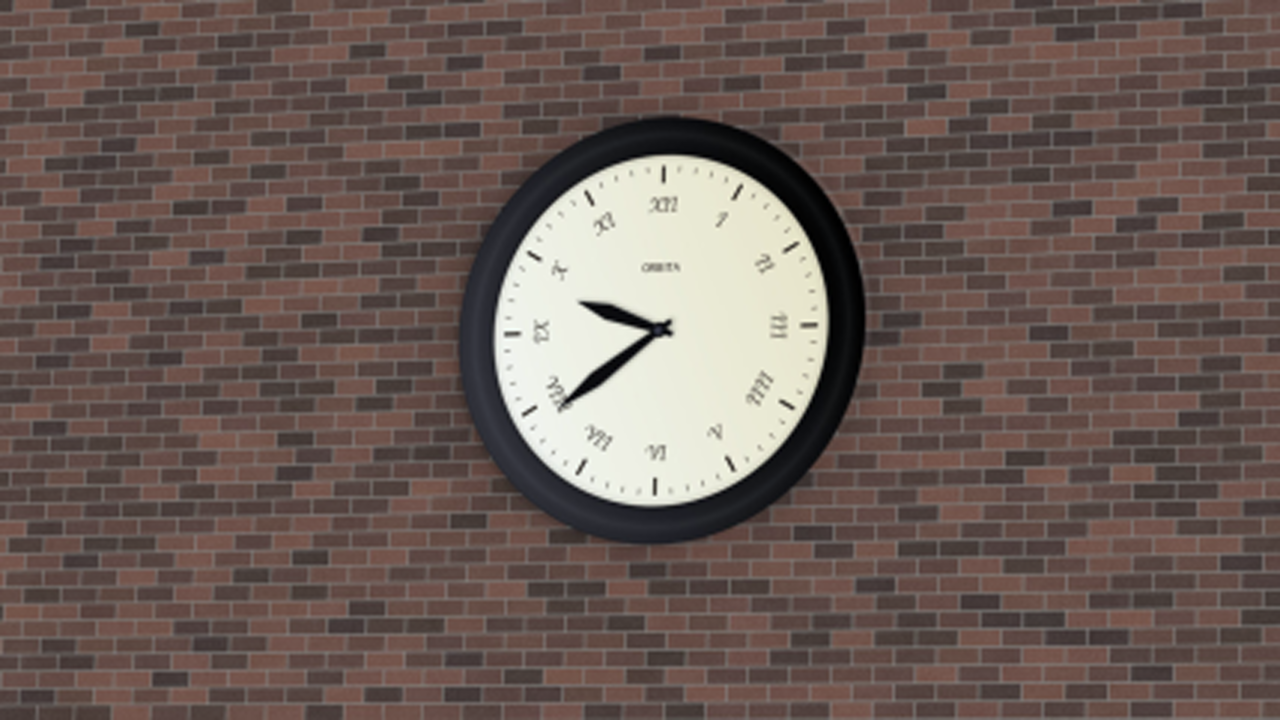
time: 9:39
